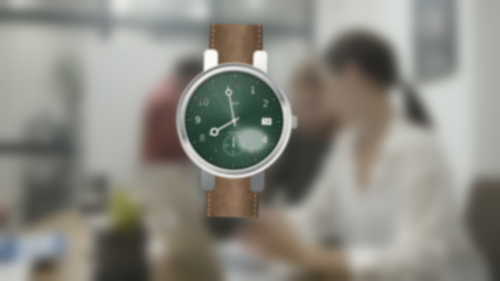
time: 7:58
